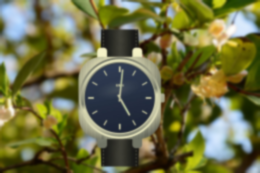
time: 5:01
